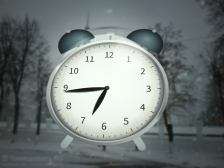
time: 6:44
